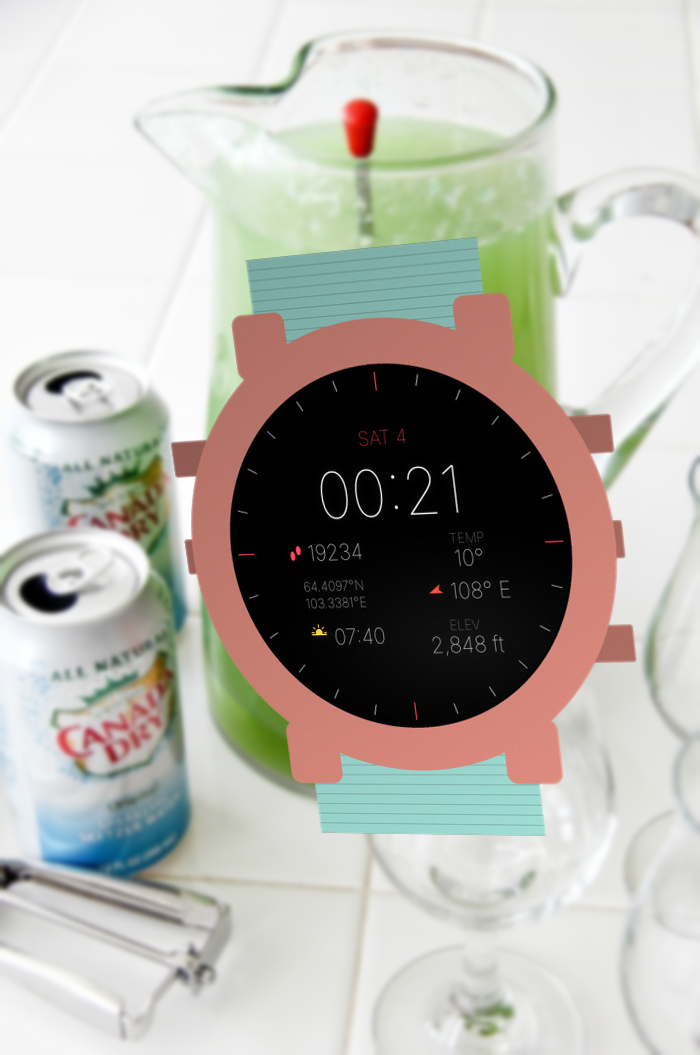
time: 0:21
